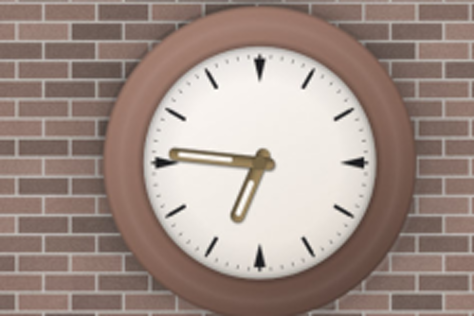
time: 6:46
